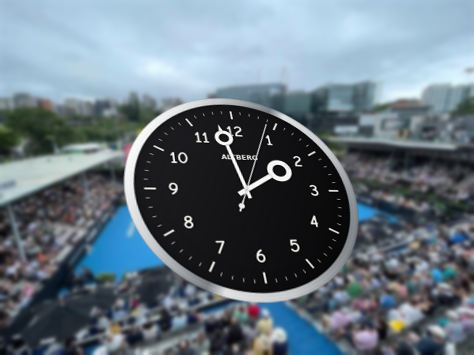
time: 1:58:04
